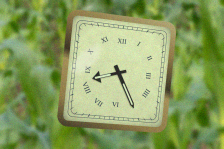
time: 8:25
